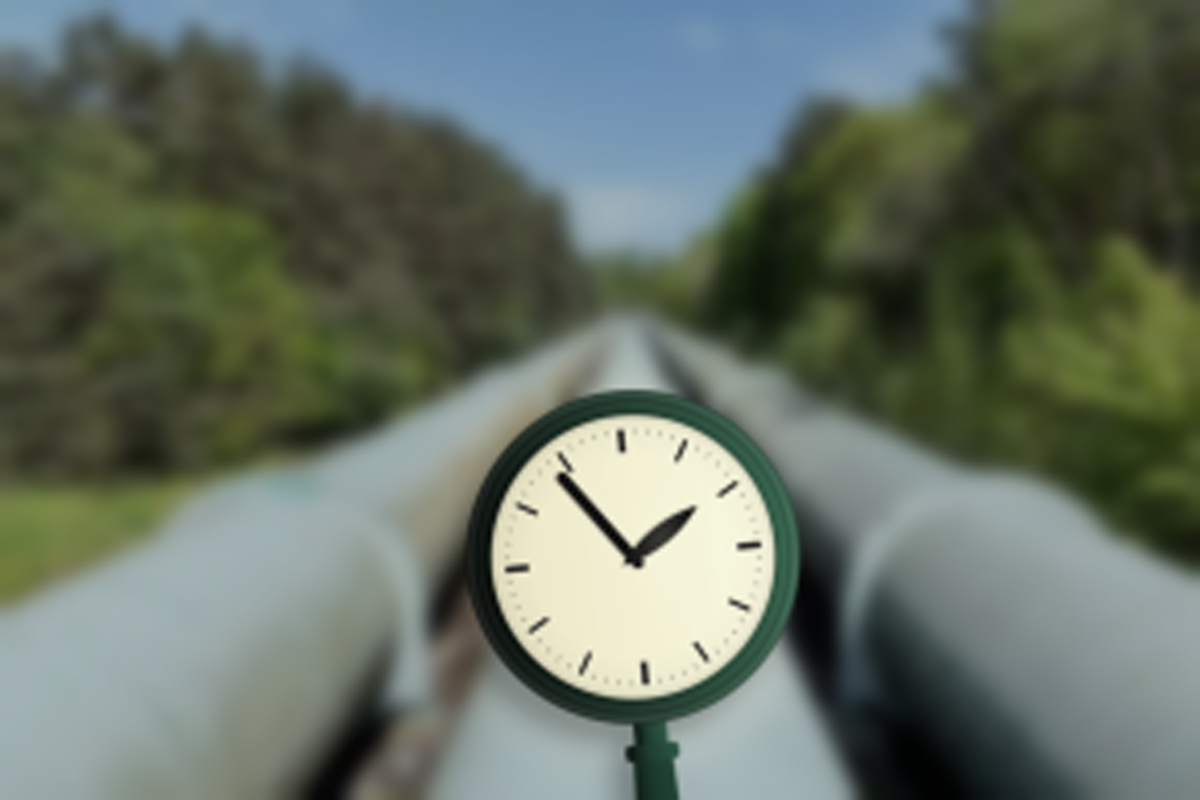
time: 1:54
